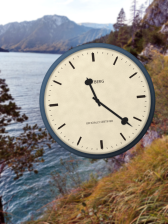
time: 11:22
